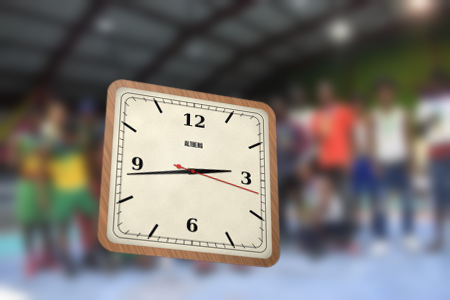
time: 2:43:17
